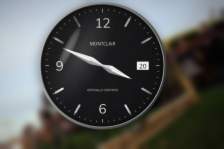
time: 3:49
